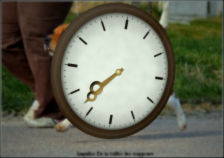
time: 7:37
